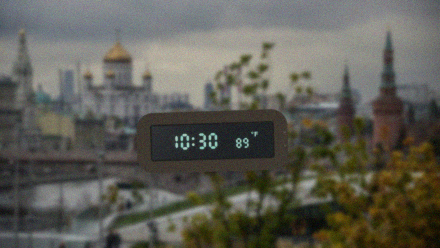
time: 10:30
